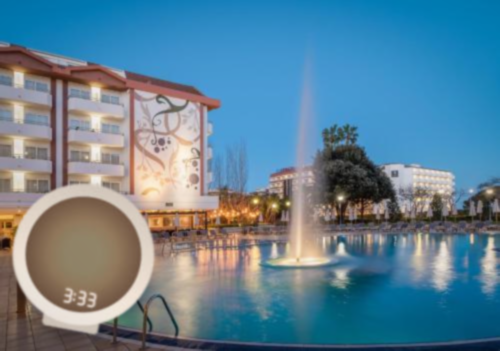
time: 3:33
